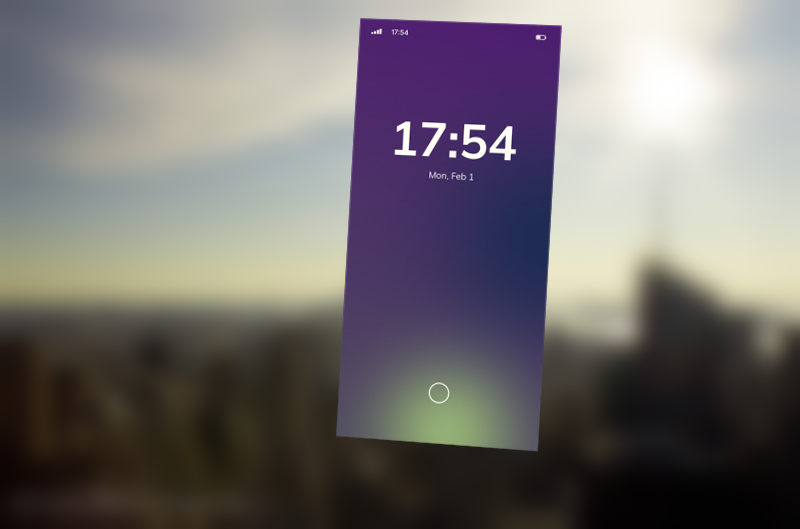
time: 17:54
